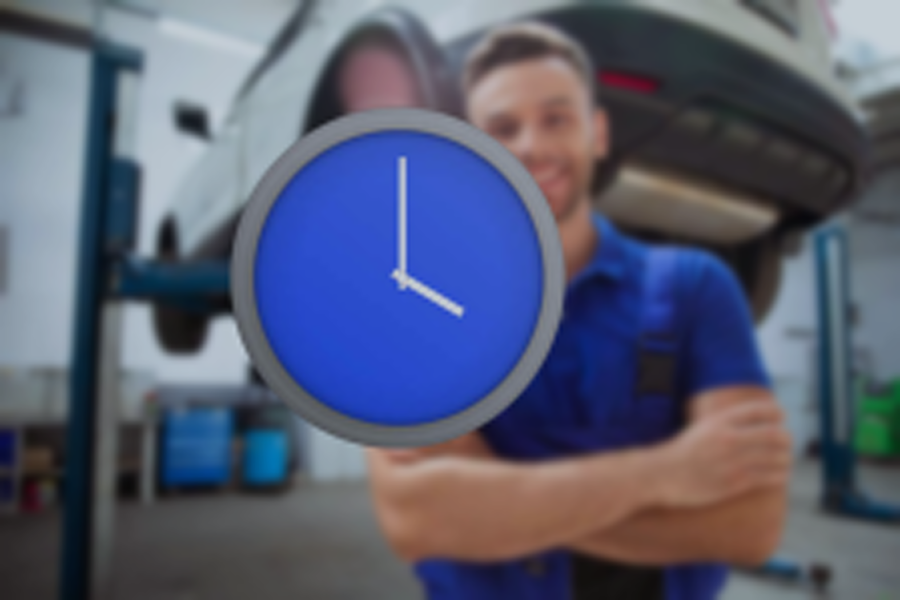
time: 4:00
